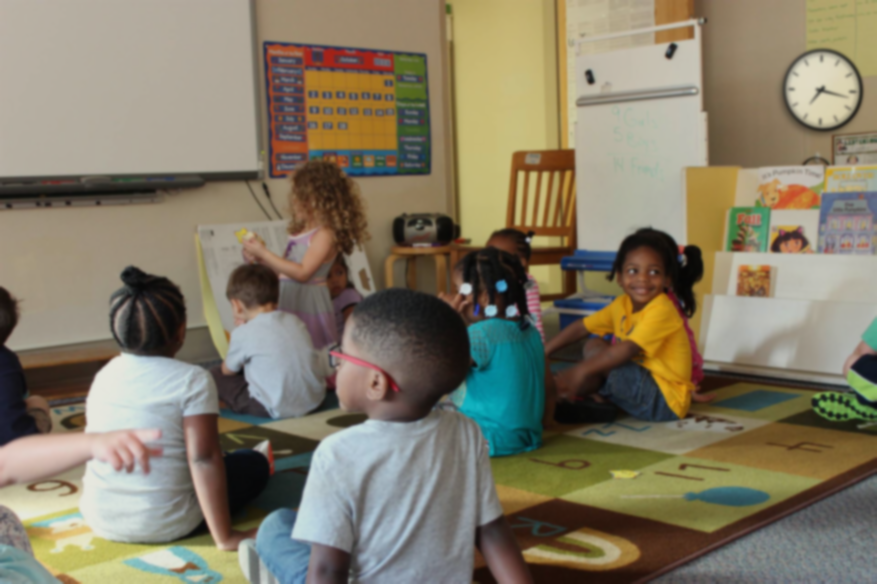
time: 7:17
